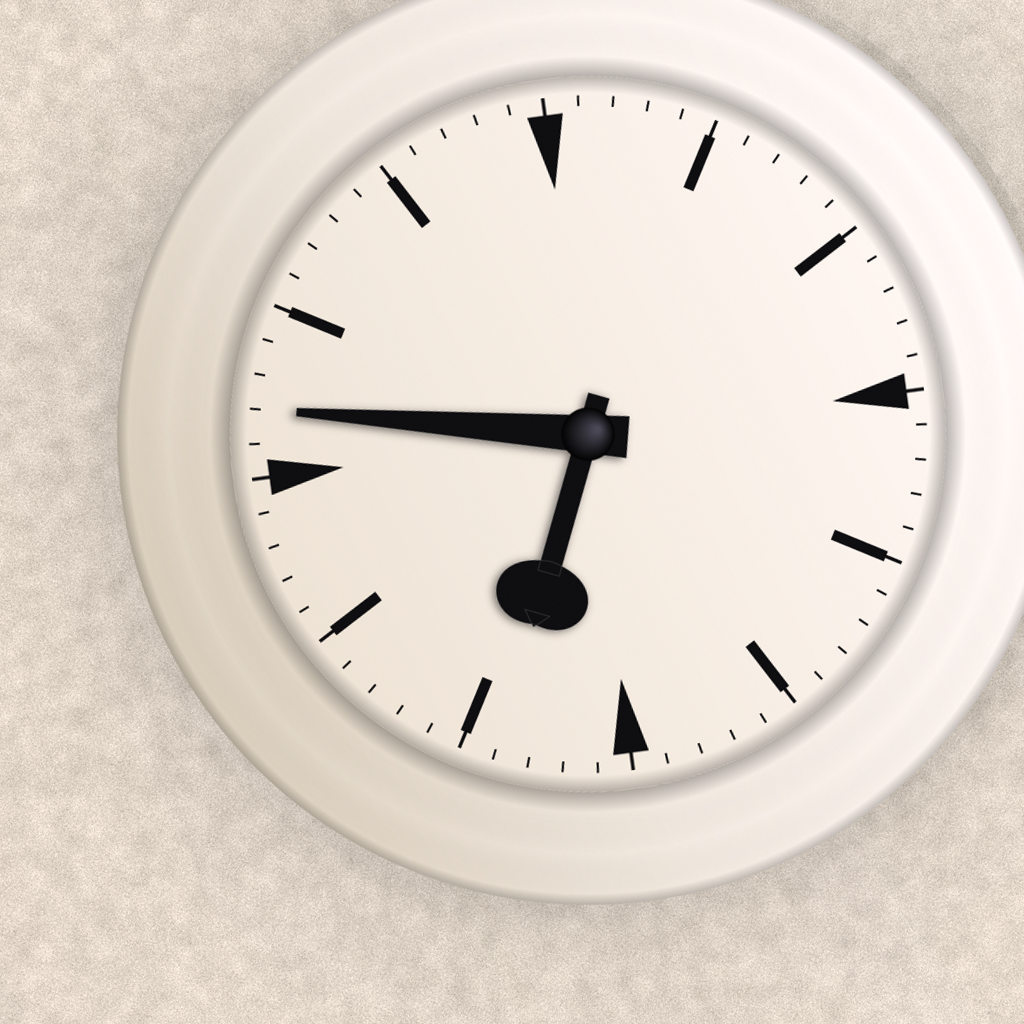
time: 6:47
